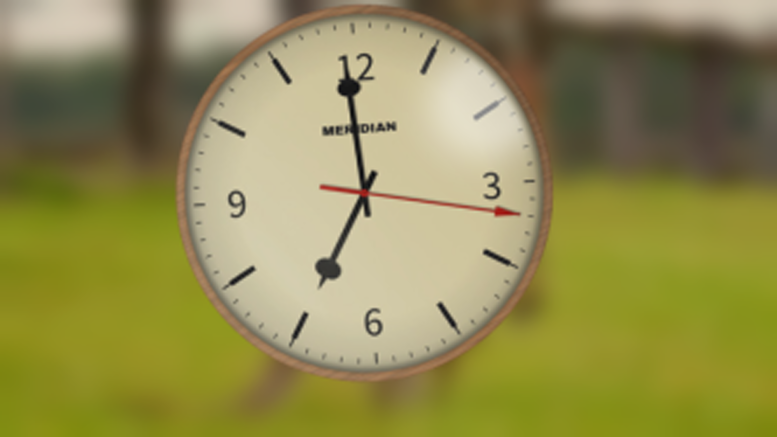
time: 6:59:17
